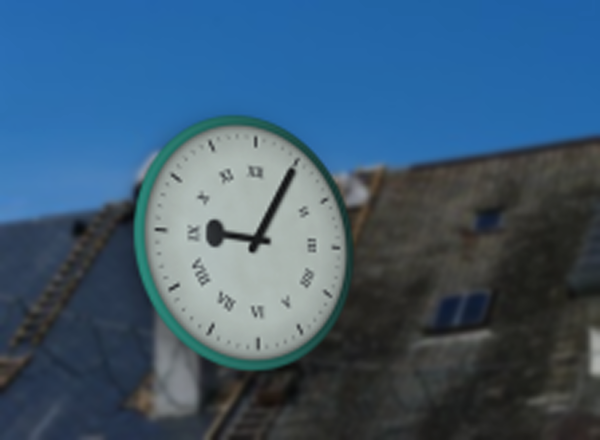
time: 9:05
